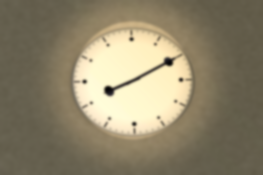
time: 8:10
